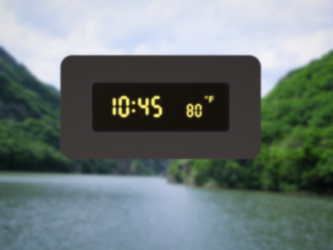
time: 10:45
